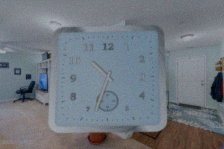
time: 10:33
